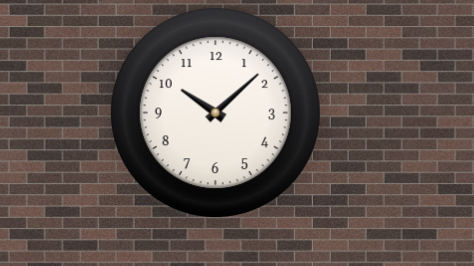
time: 10:08
